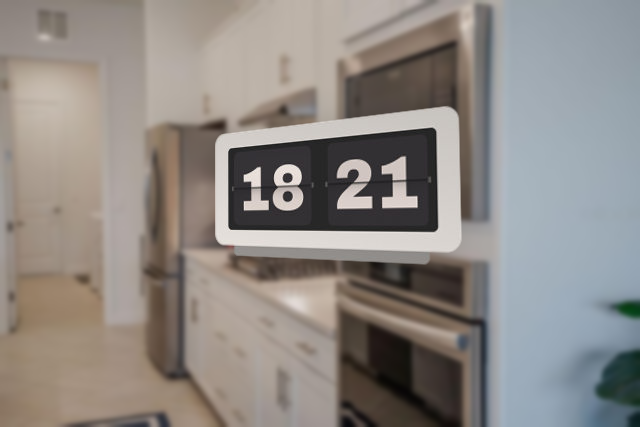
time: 18:21
